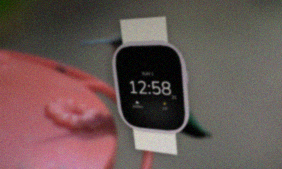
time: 12:58
